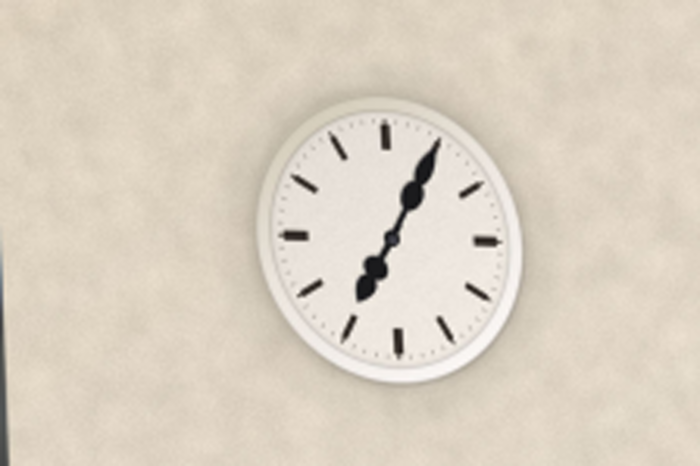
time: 7:05
